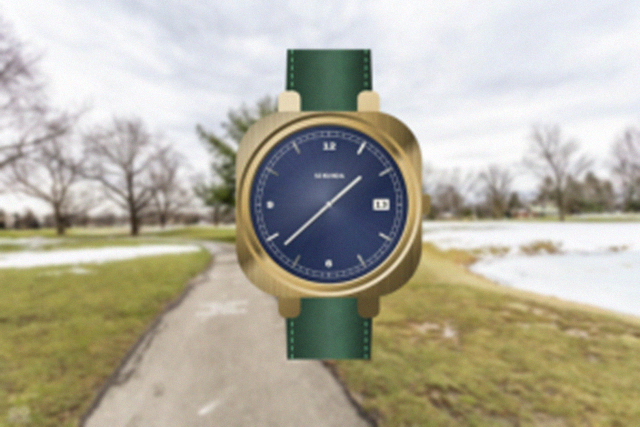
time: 1:38
